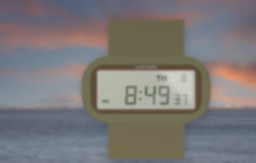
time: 8:49
